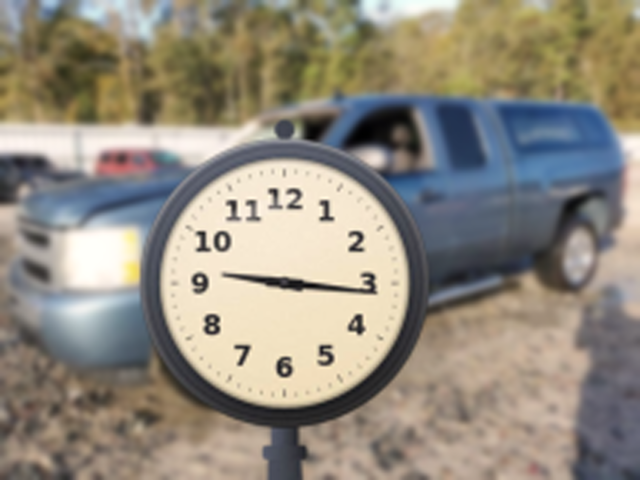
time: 9:16
